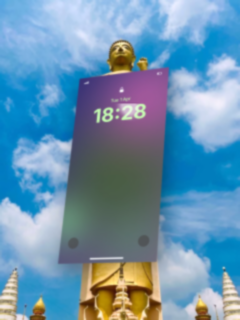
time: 18:28
